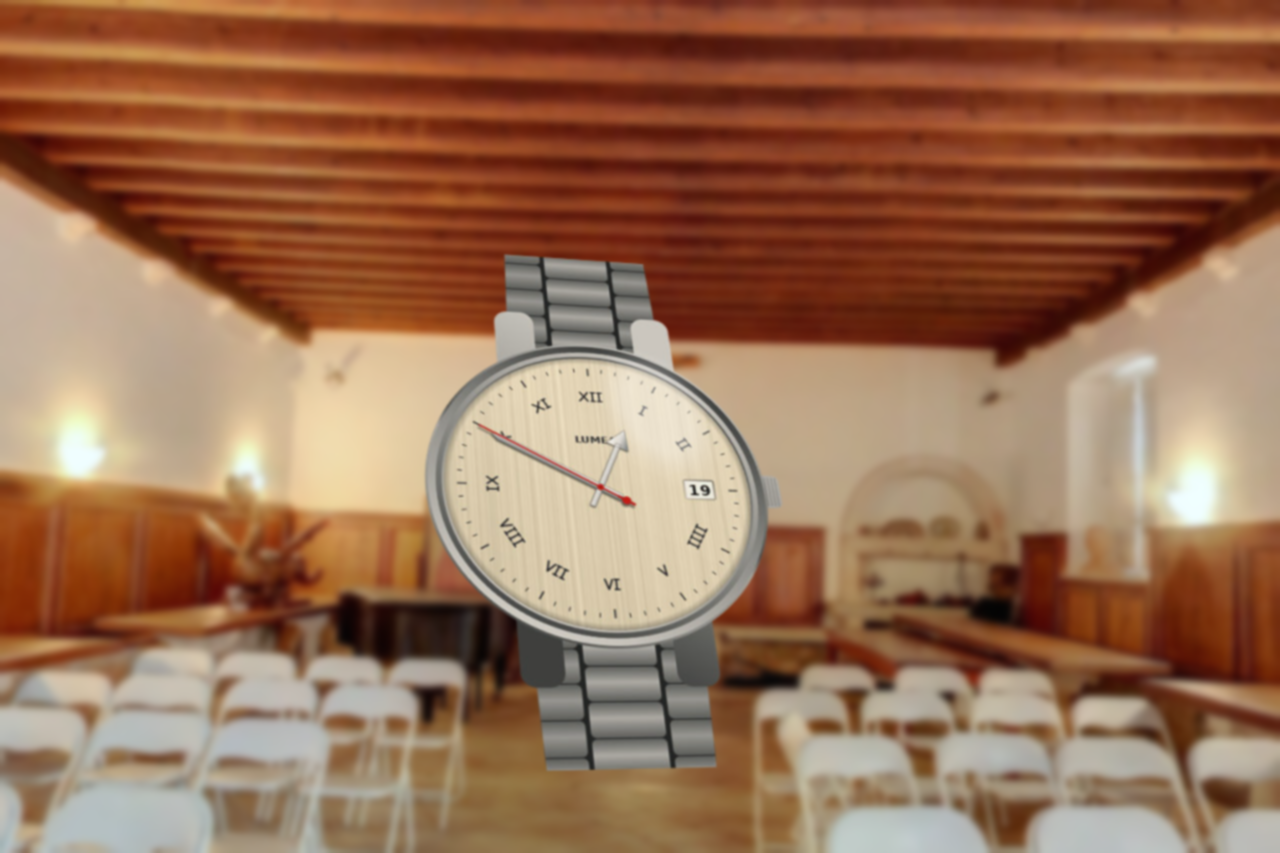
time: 12:49:50
